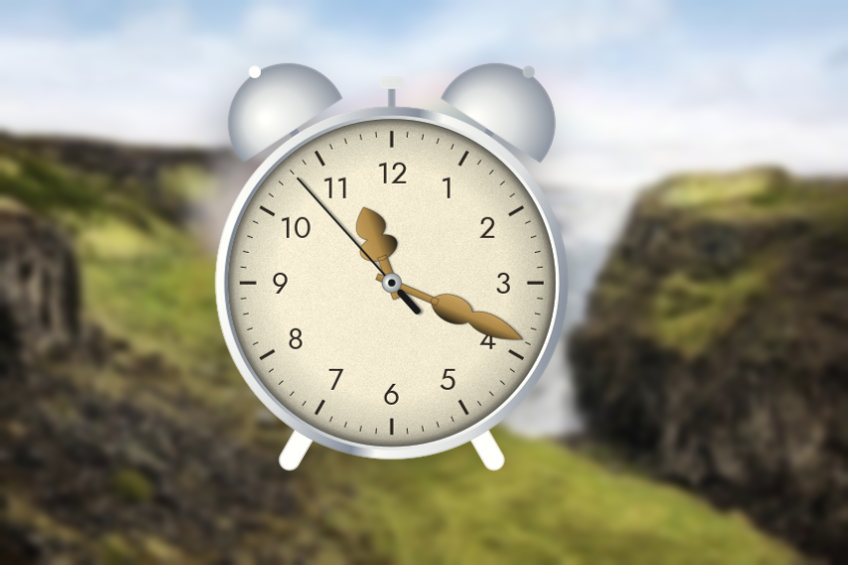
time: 11:18:53
